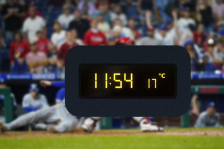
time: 11:54
